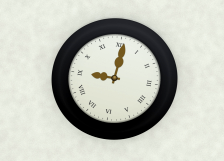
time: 9:01
